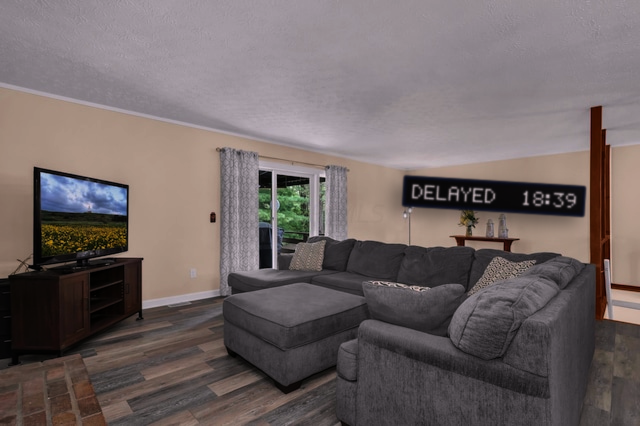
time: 18:39
